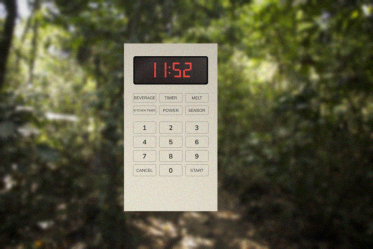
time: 11:52
